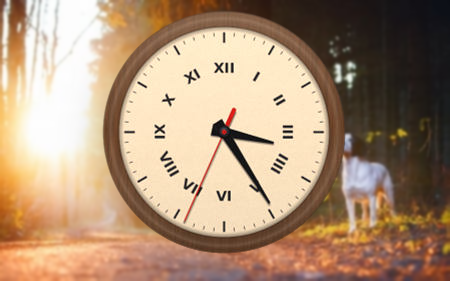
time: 3:24:34
